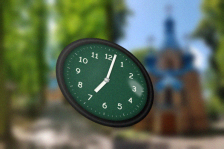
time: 7:02
